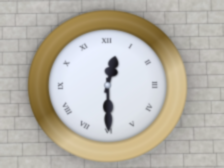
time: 12:30
